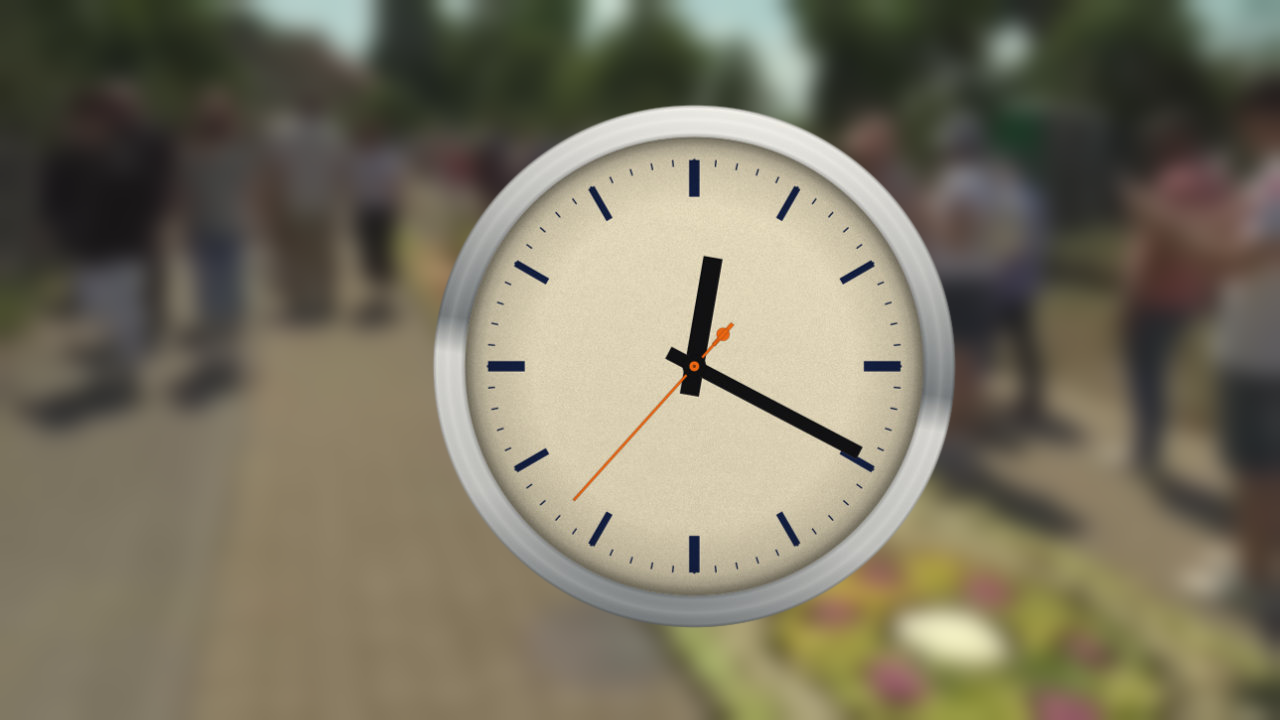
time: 12:19:37
